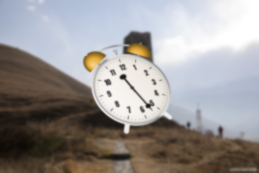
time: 11:27
